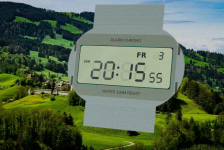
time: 20:15:55
